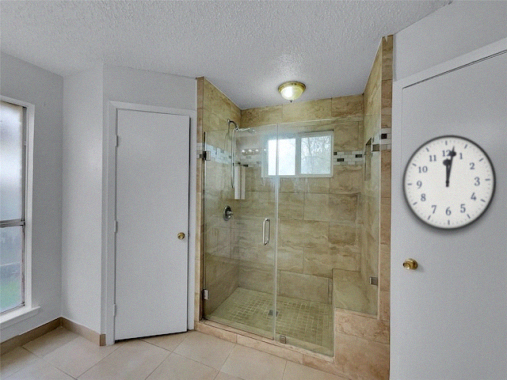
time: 12:02
